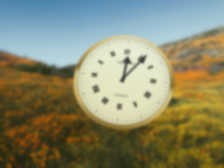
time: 12:06
